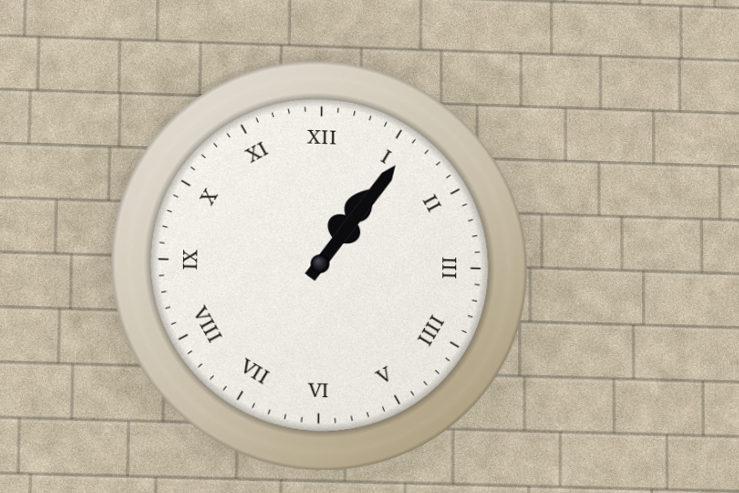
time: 1:06
